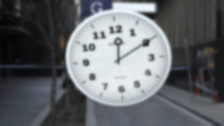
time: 12:10
